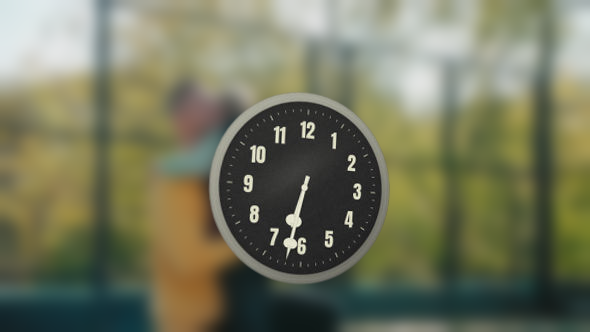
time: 6:32
